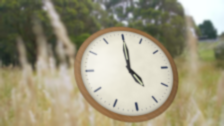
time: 5:00
